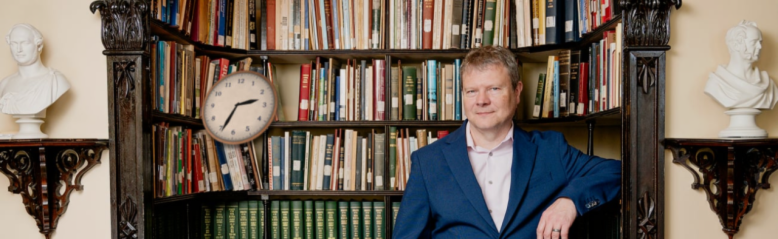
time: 2:34
